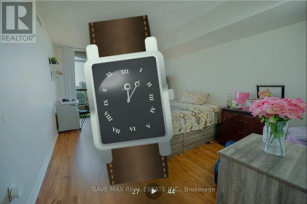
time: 12:06
